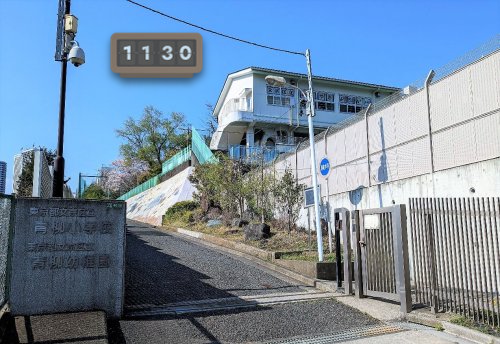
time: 11:30
